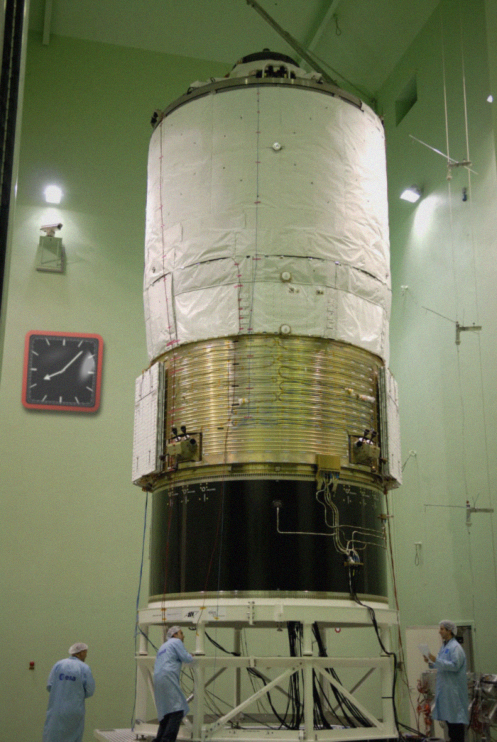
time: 8:07
